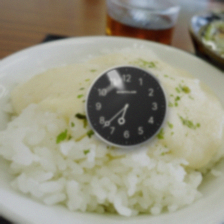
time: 6:38
